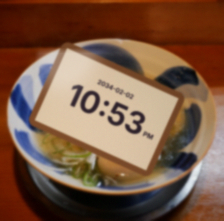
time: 10:53
